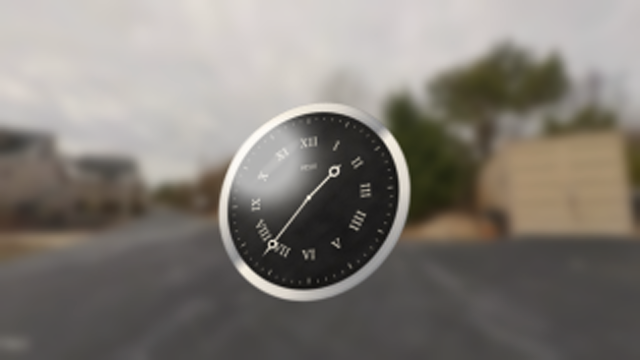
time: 1:37
